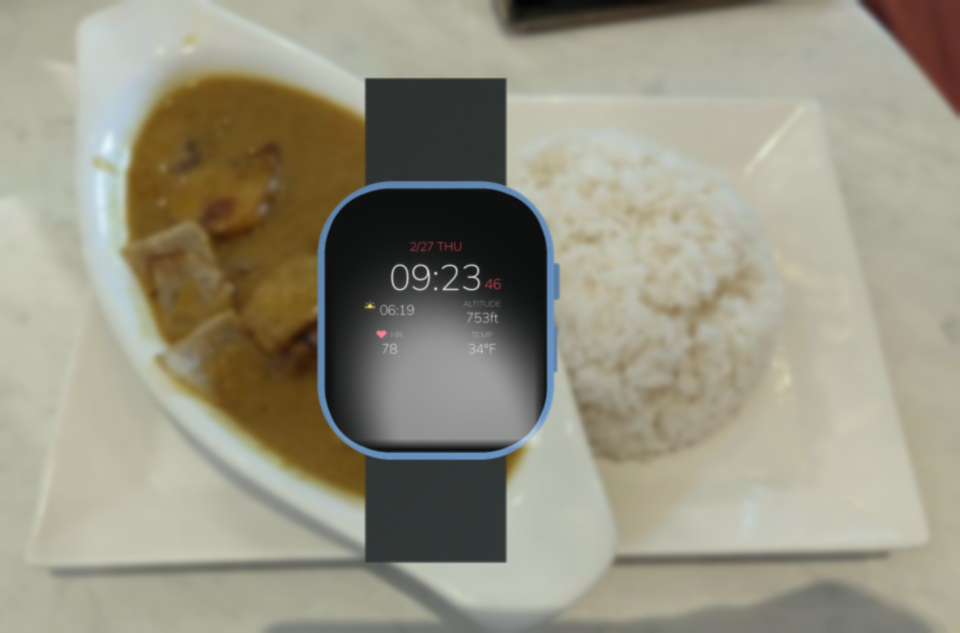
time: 9:23:46
